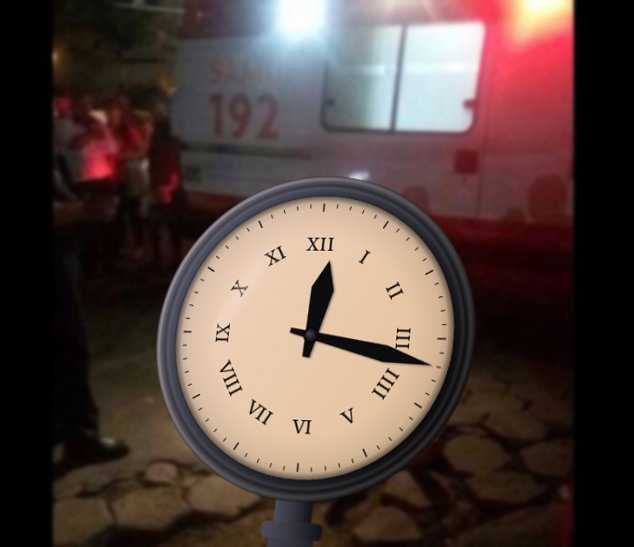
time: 12:17
